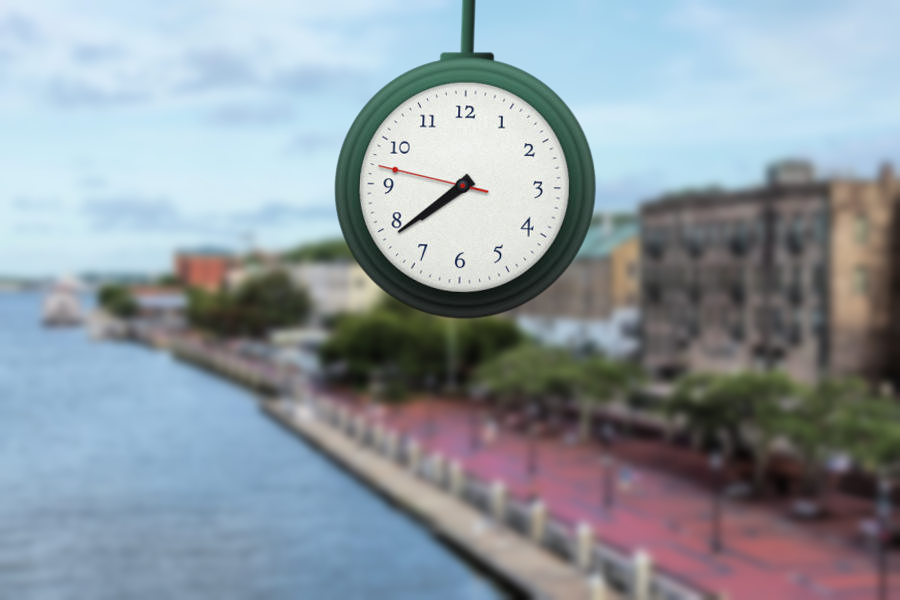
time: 7:38:47
